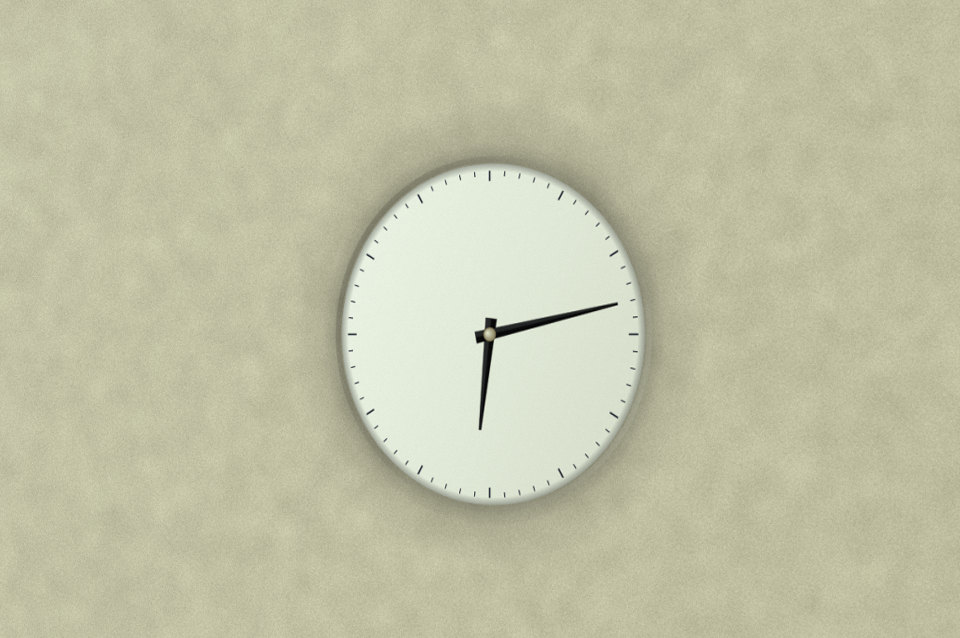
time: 6:13
